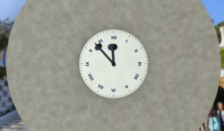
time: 11:53
